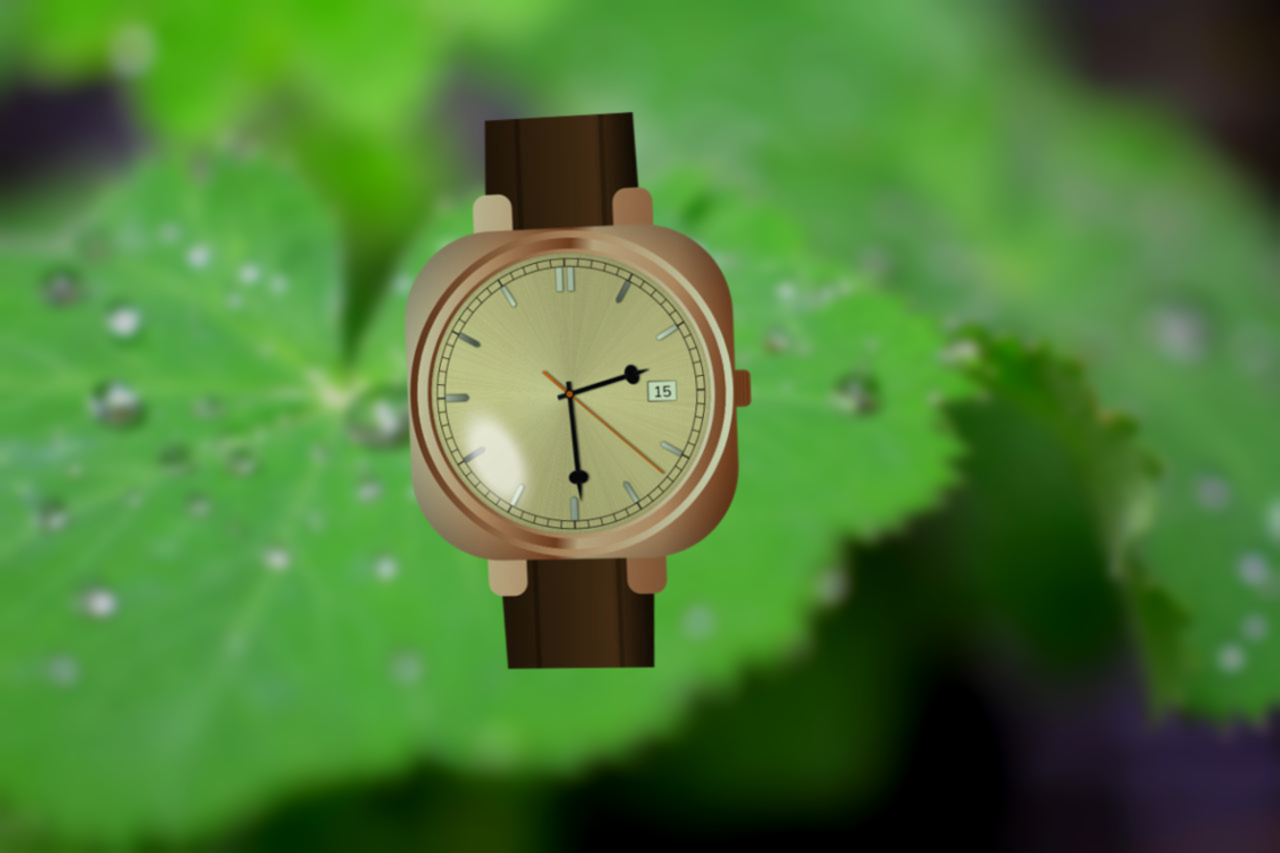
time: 2:29:22
